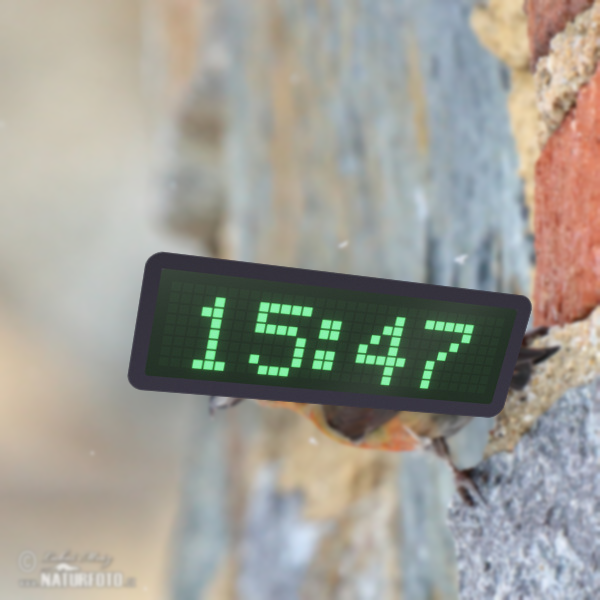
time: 15:47
